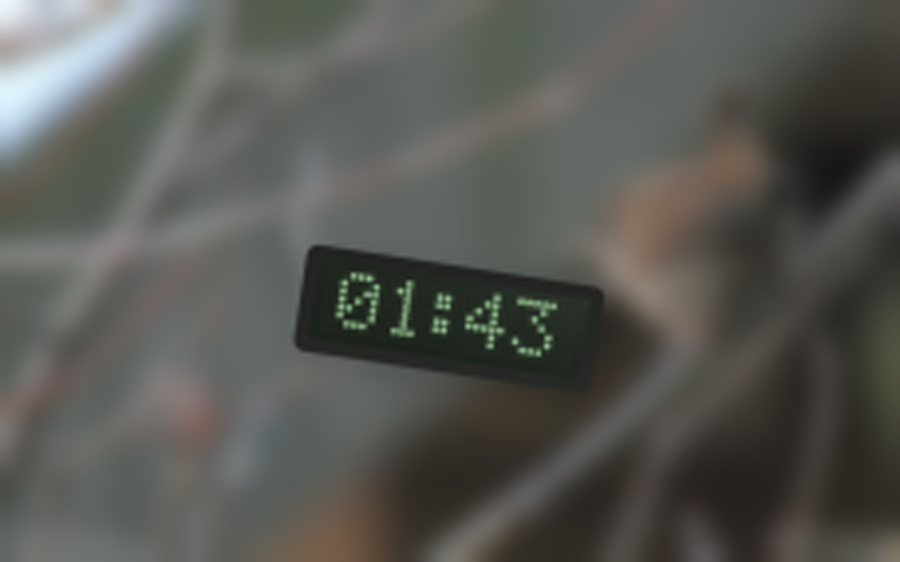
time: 1:43
